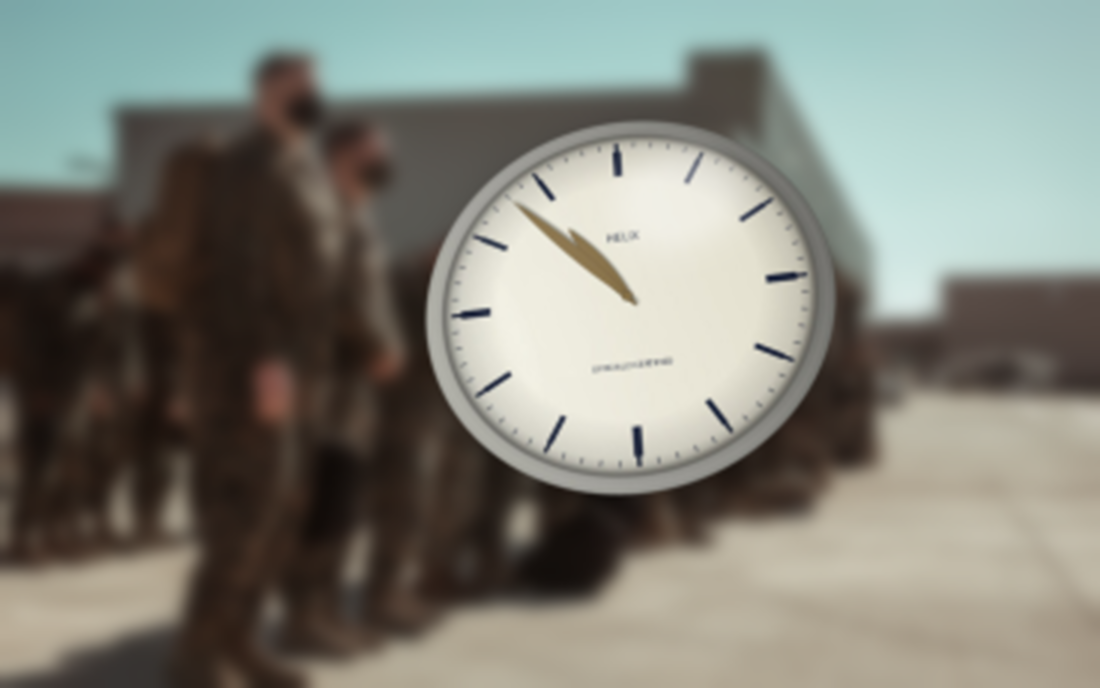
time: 10:53
